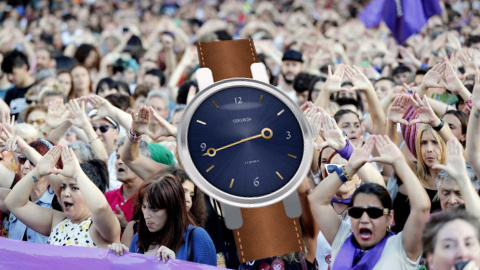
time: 2:43
